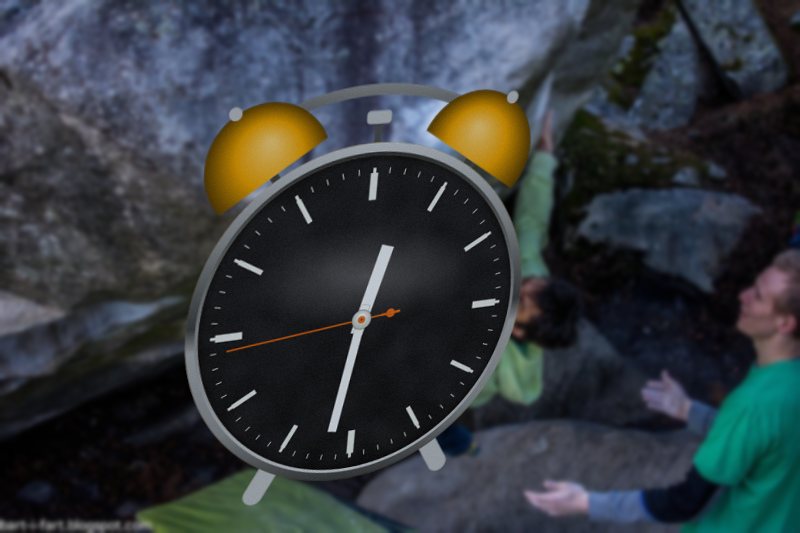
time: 12:31:44
